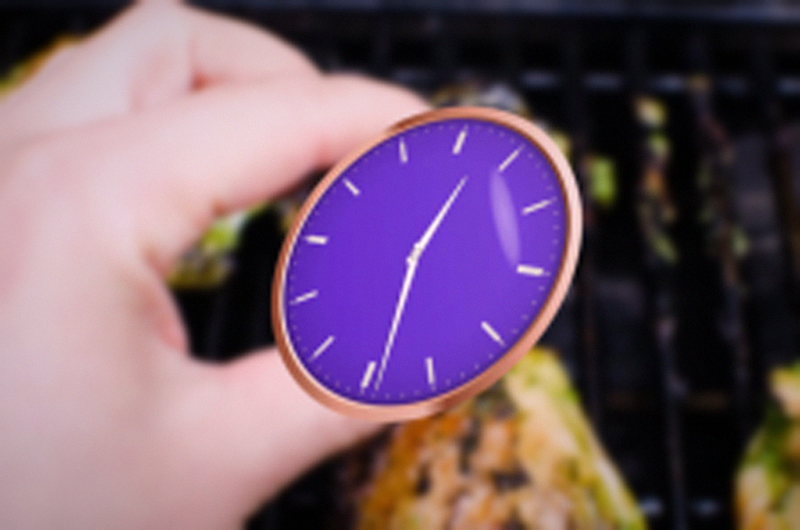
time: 12:29
